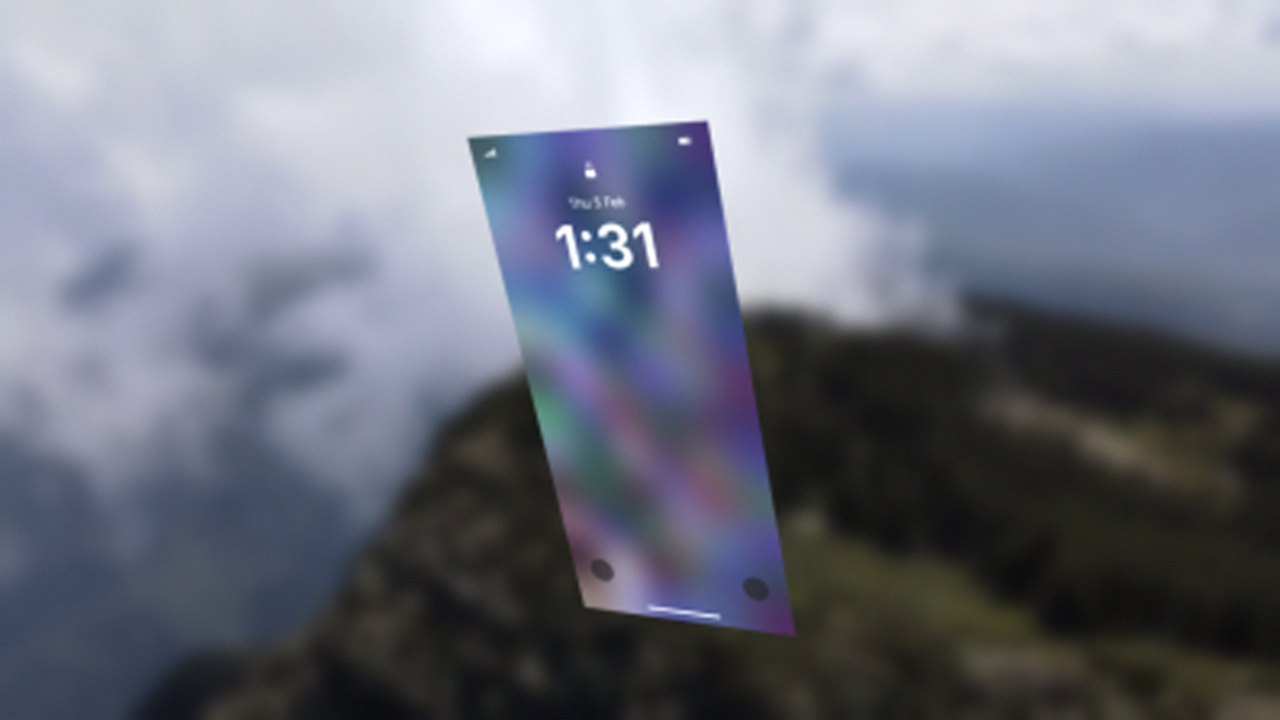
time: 1:31
